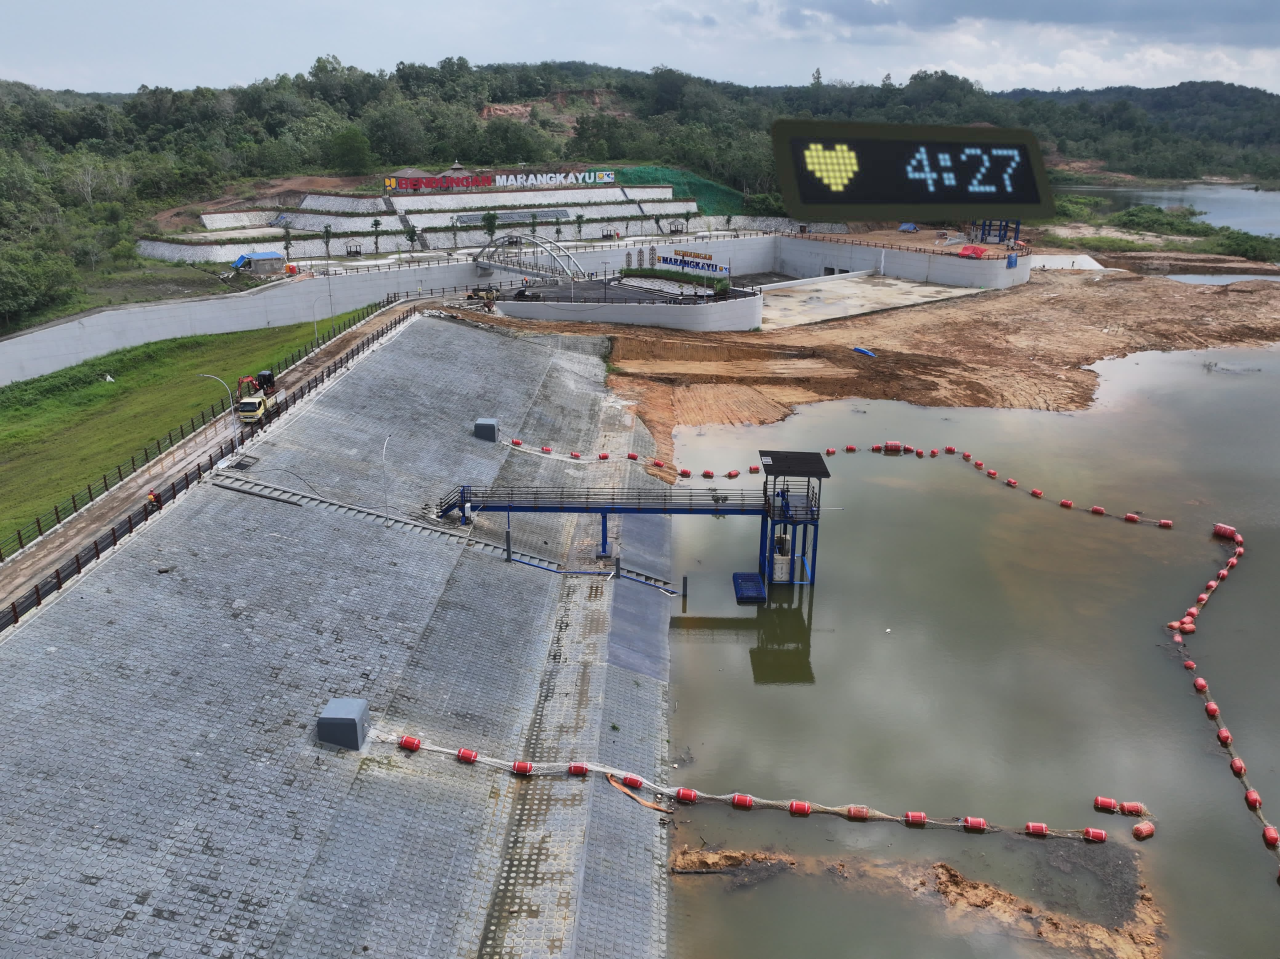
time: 4:27
